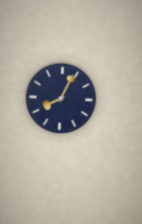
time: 8:04
